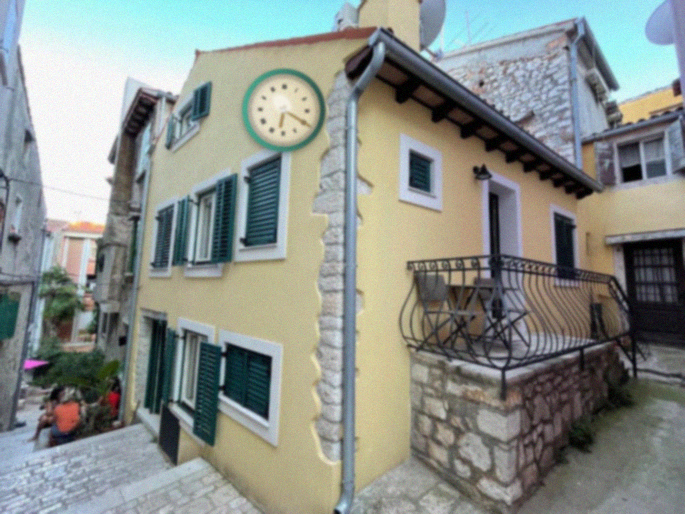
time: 6:20
